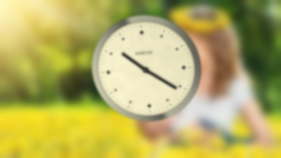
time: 10:21
